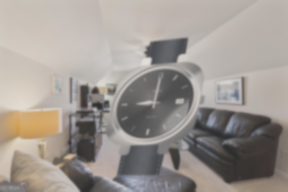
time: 9:00
